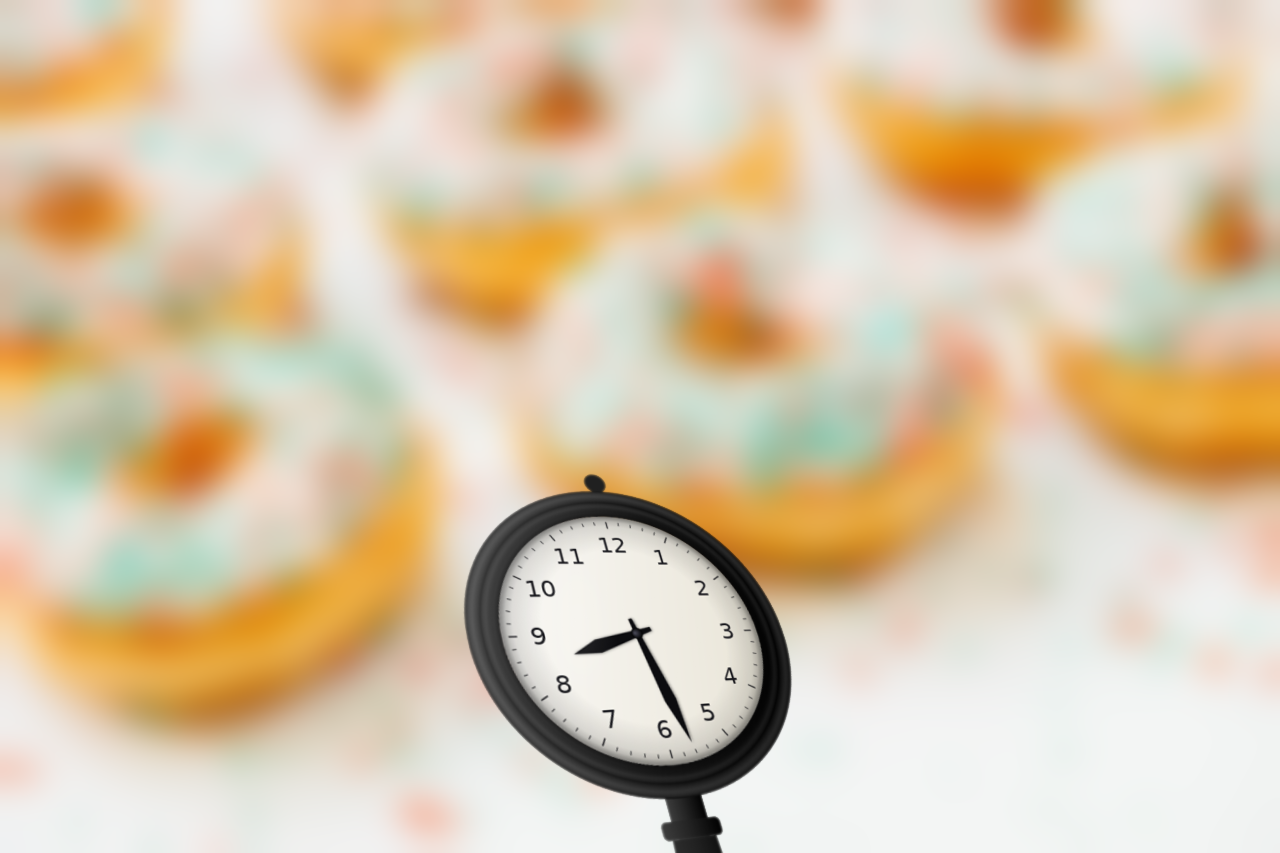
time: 8:28
